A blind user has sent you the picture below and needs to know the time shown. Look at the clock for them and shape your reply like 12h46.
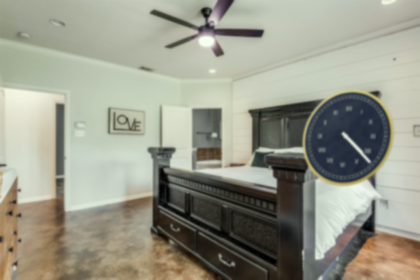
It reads 4h22
